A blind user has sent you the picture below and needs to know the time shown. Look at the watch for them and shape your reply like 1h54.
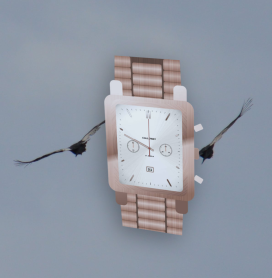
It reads 9h49
